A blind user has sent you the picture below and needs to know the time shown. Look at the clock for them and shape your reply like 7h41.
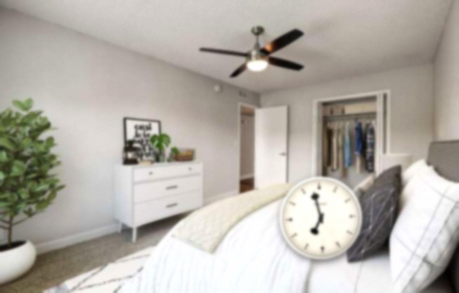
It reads 6h58
